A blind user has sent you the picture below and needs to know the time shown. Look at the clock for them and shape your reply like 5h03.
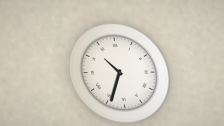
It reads 10h34
